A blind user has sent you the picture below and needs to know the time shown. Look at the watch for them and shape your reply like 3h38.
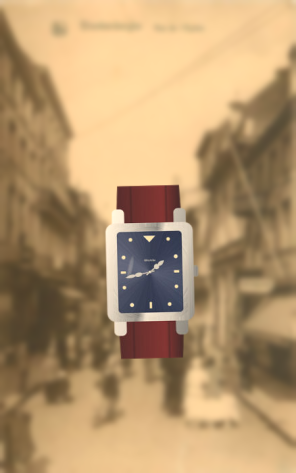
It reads 1h43
